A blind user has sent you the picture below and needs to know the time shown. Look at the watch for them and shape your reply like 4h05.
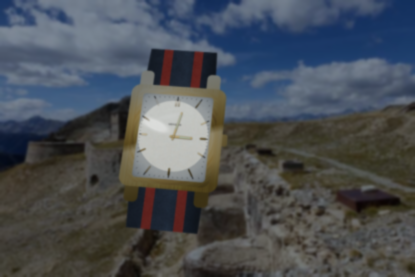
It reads 3h02
